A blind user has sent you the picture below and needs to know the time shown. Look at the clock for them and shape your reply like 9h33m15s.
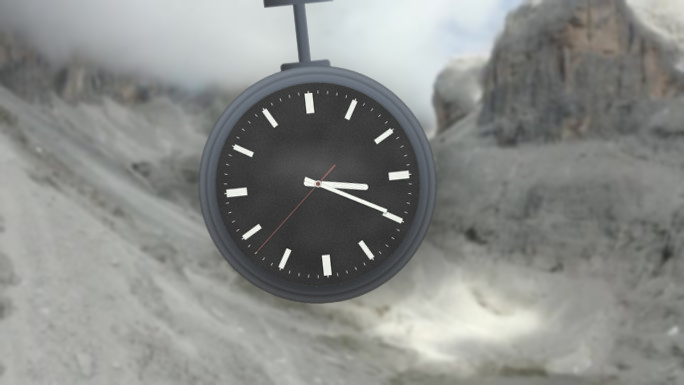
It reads 3h19m38s
